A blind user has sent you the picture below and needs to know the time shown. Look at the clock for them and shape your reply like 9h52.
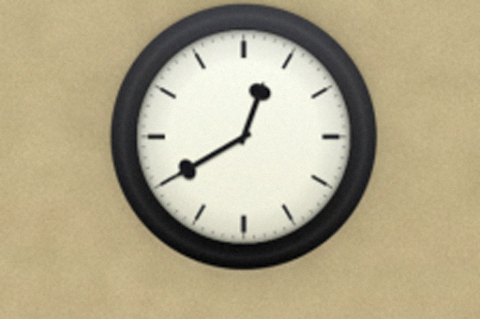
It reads 12h40
